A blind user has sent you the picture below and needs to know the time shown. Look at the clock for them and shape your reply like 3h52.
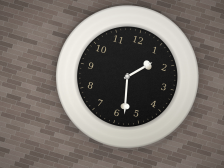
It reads 1h28
